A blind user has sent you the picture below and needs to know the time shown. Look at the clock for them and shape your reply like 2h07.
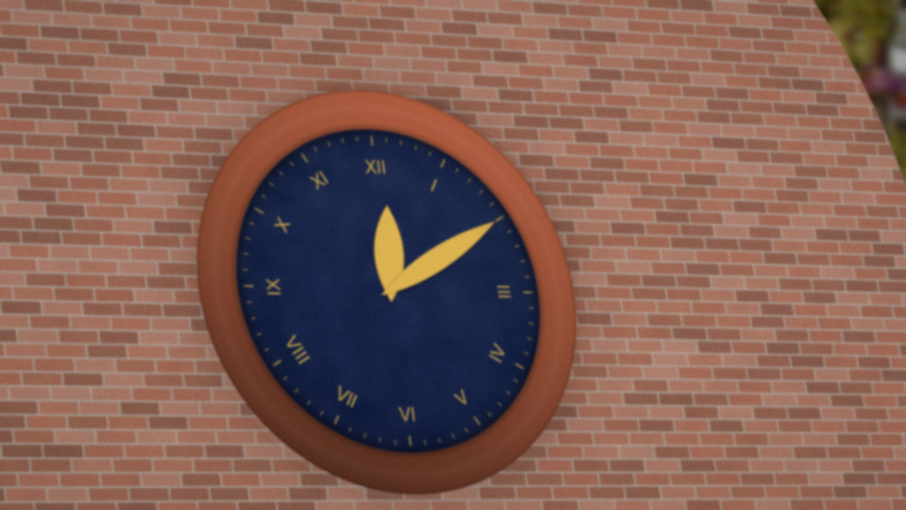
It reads 12h10
